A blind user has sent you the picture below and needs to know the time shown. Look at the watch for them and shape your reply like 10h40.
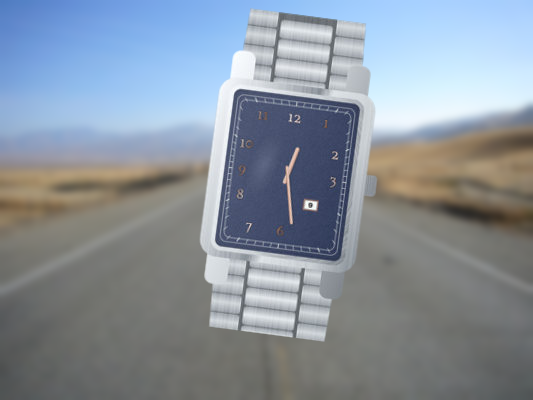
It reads 12h28
